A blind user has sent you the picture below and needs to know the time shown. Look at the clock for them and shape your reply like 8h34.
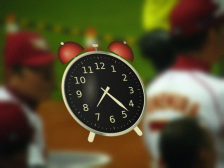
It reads 7h23
